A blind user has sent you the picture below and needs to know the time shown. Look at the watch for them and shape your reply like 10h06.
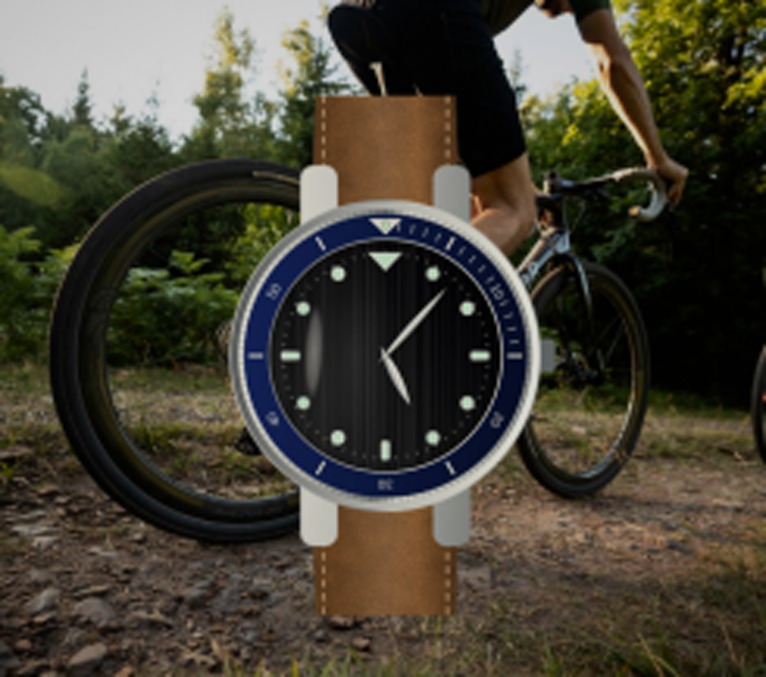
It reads 5h07
